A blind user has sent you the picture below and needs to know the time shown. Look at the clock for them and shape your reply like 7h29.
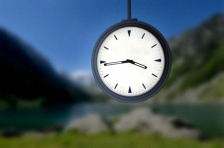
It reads 3h44
